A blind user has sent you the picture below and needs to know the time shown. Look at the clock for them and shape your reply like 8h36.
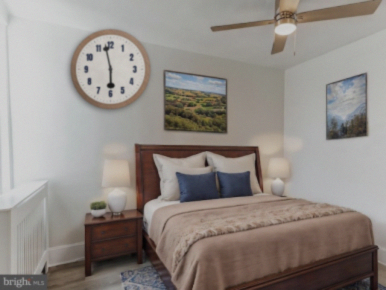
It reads 5h58
